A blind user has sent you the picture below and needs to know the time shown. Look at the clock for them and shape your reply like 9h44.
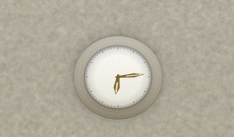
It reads 6h14
